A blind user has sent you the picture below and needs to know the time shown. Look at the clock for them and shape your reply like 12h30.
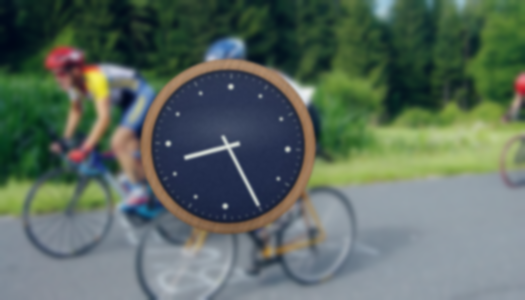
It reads 8h25
